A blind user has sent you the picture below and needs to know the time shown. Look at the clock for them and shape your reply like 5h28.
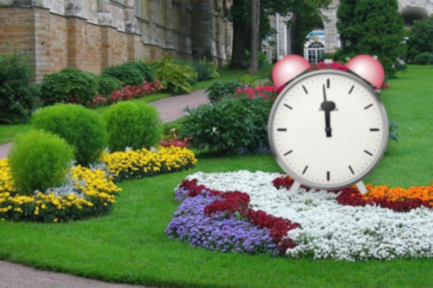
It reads 11h59
